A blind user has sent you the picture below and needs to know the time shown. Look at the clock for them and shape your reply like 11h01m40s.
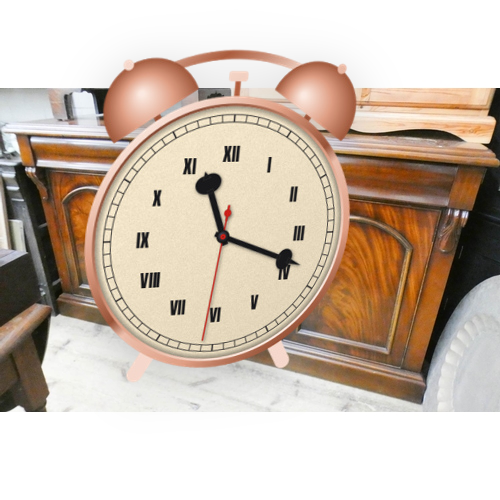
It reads 11h18m31s
